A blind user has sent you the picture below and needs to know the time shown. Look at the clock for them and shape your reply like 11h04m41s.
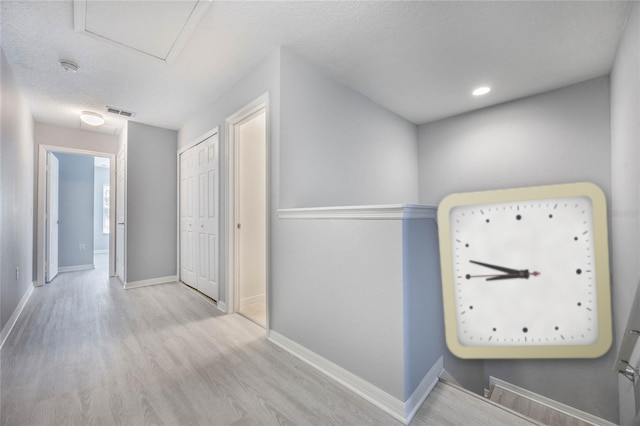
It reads 8h47m45s
